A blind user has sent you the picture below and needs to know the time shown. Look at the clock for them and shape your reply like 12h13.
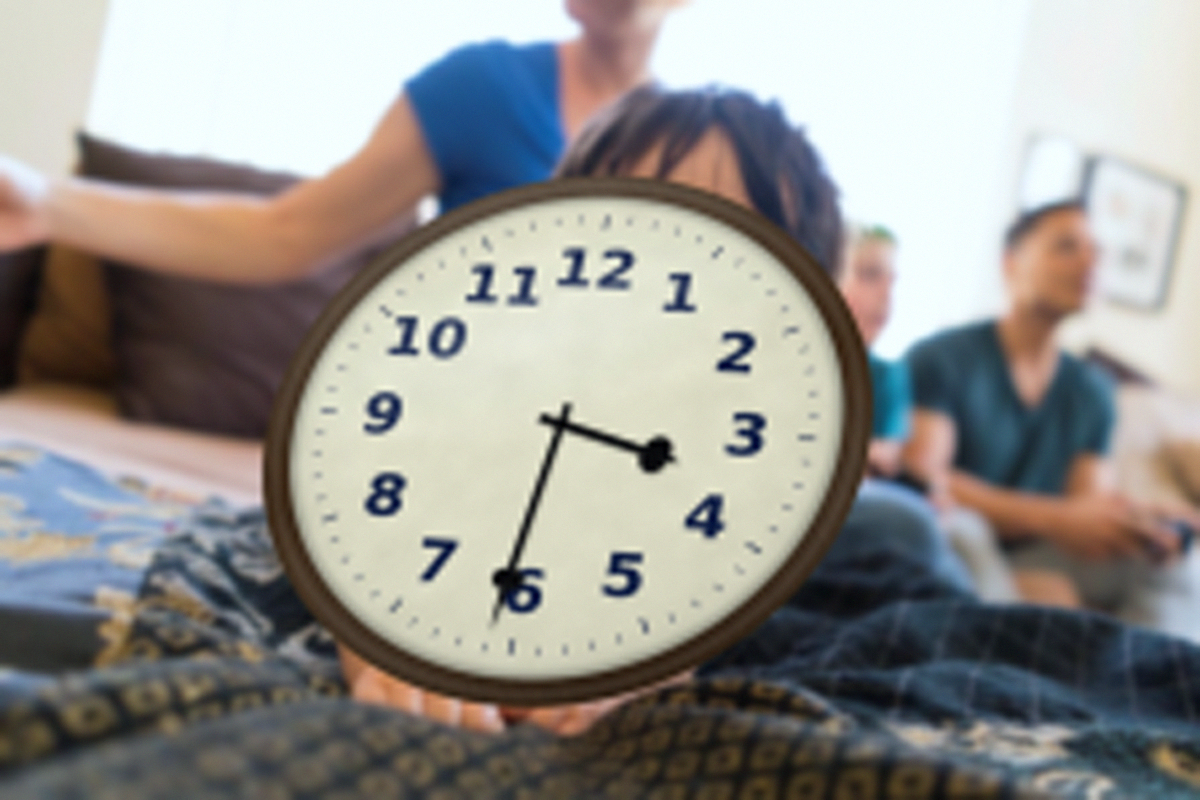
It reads 3h31
